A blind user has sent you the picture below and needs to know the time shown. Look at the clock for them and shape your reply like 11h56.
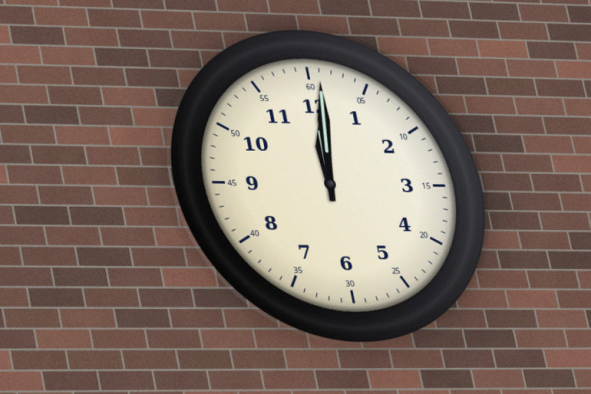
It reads 12h01
